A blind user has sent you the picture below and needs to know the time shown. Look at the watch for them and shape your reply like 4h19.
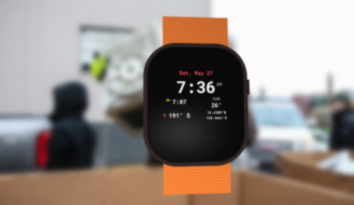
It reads 7h36
